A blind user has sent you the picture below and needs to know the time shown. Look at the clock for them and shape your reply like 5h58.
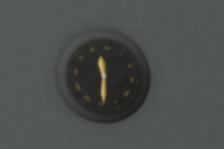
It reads 11h29
